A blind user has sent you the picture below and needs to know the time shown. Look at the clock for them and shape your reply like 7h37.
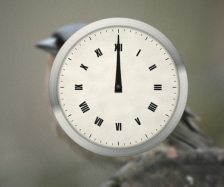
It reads 12h00
